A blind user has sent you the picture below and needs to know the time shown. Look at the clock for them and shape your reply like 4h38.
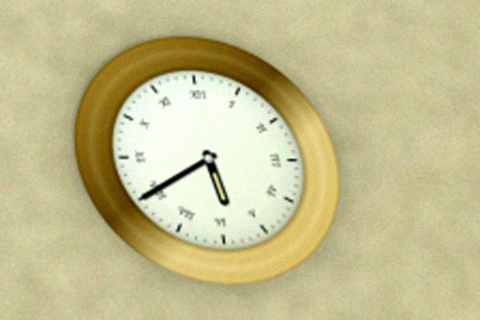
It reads 5h40
